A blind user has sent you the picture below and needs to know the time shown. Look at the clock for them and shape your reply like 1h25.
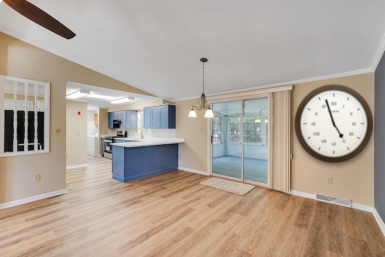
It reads 4h57
